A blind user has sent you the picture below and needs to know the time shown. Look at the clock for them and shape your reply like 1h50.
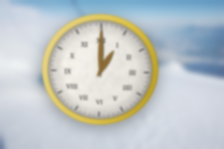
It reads 1h00
